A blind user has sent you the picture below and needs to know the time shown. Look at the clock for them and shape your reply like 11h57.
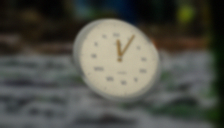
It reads 12h06
